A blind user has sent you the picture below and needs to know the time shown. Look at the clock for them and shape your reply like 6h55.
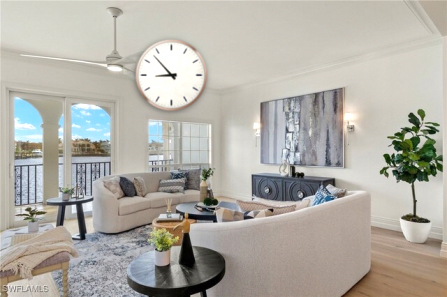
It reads 8h53
